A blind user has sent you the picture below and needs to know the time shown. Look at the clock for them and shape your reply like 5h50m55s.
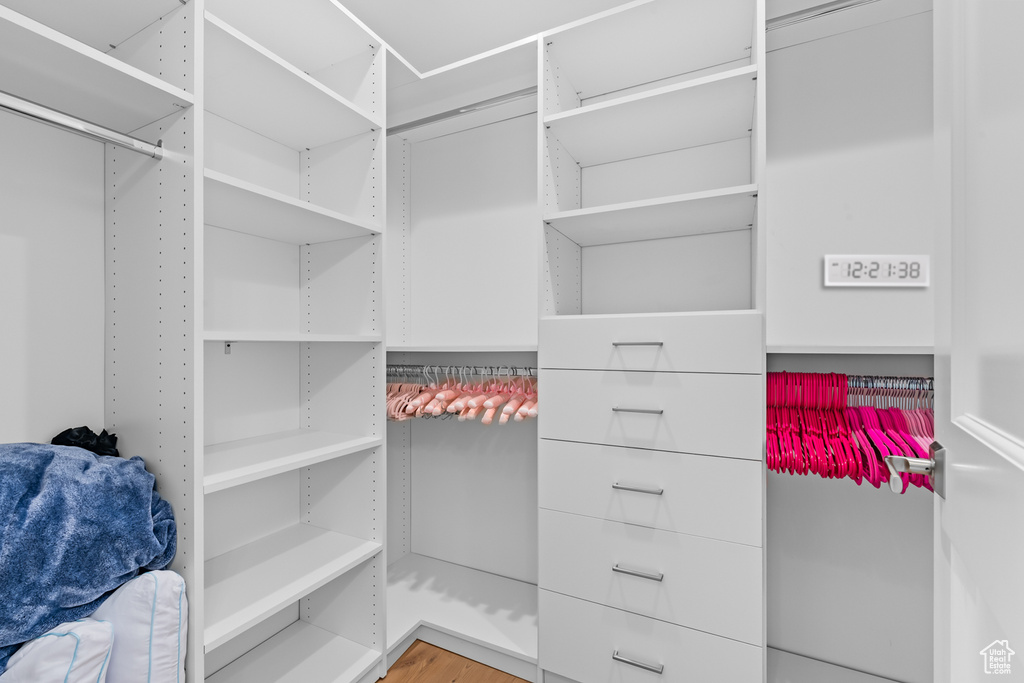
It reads 12h21m38s
